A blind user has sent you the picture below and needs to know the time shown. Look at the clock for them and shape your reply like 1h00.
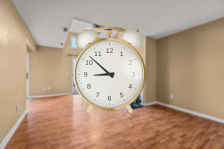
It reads 8h52
